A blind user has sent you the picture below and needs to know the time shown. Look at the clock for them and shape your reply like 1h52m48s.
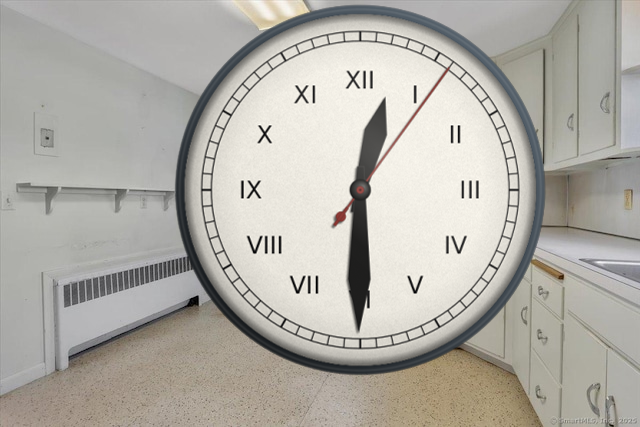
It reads 12h30m06s
